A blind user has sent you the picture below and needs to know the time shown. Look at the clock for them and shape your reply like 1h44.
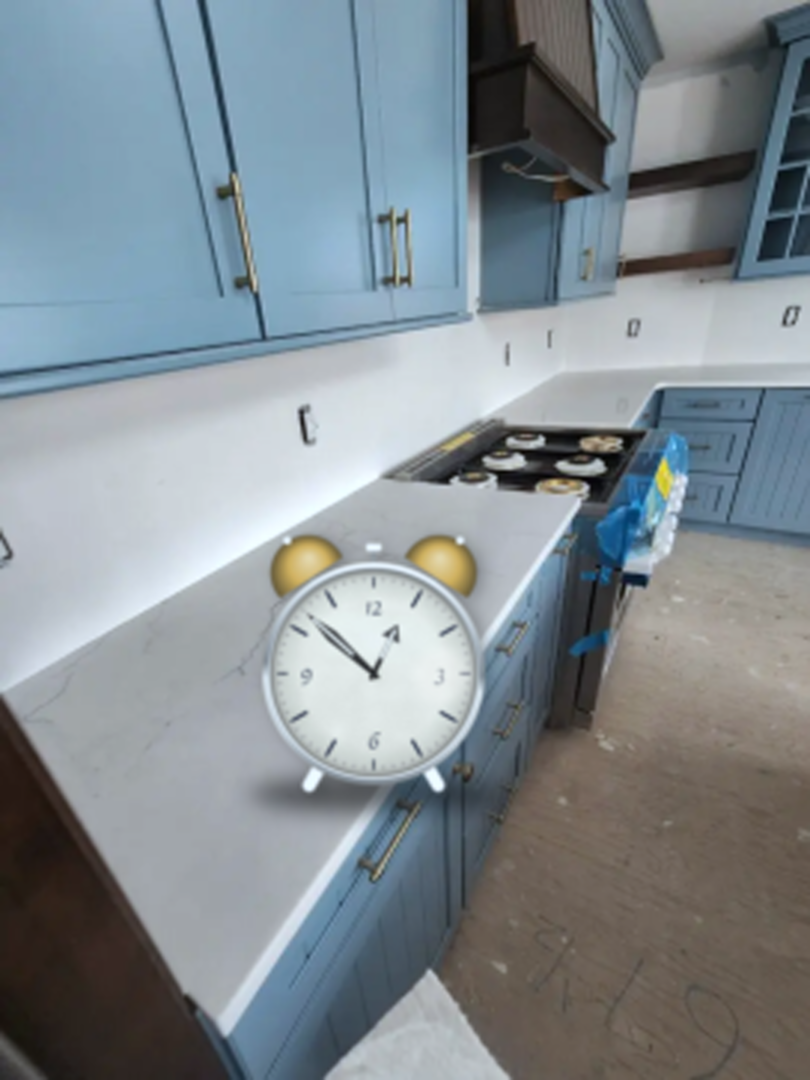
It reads 12h52
